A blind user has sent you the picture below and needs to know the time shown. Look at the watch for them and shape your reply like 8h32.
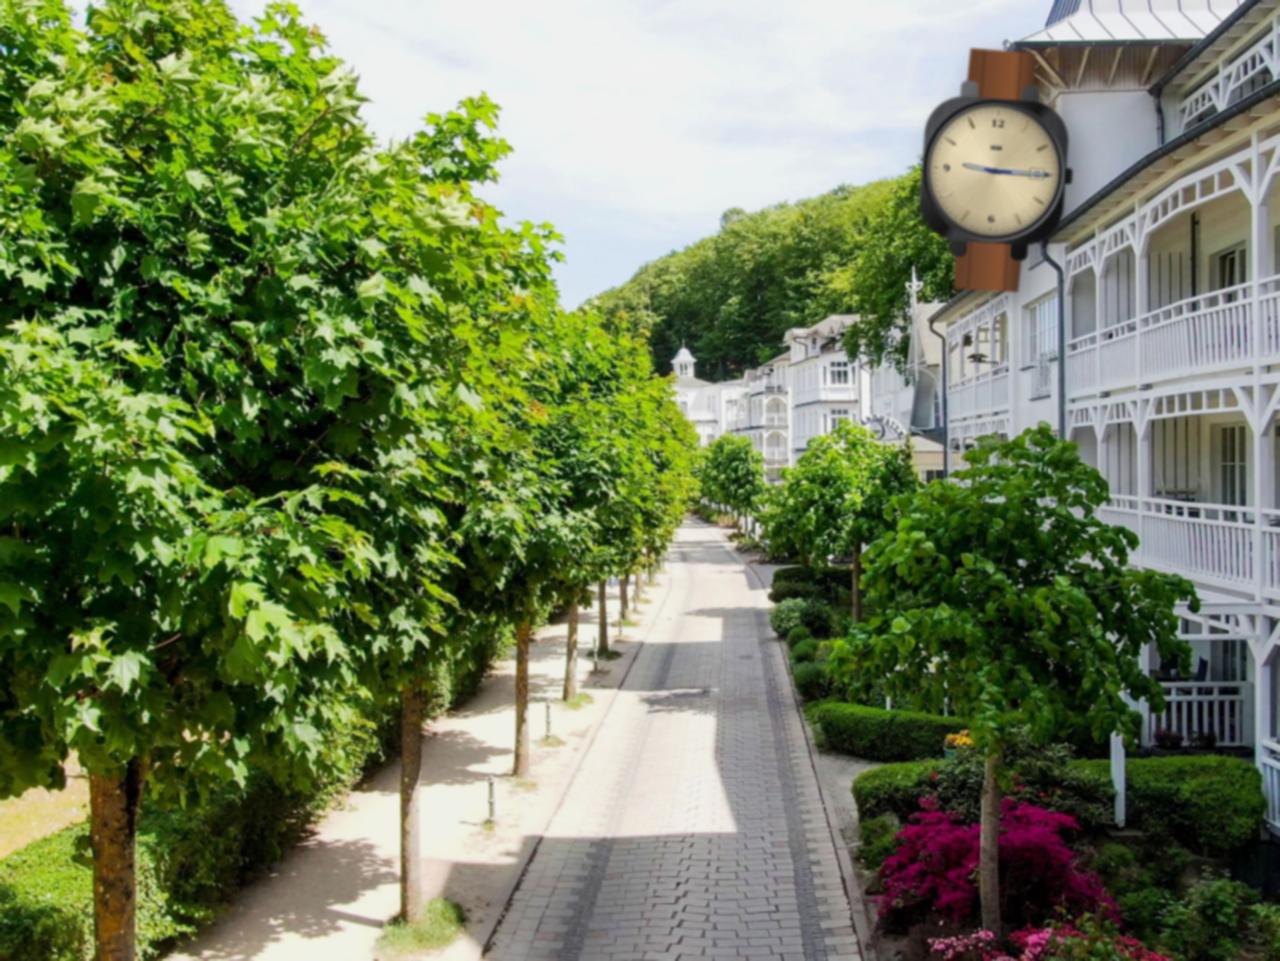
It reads 9h15
